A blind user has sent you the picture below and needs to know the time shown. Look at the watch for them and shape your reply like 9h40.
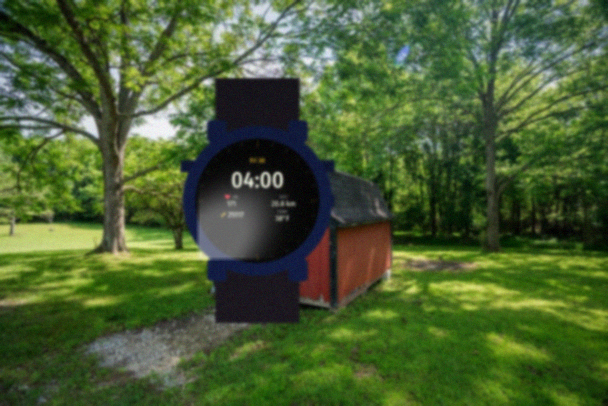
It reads 4h00
